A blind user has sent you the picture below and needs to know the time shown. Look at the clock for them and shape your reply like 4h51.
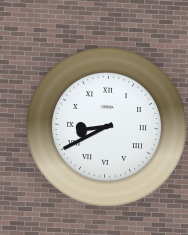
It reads 8h40
